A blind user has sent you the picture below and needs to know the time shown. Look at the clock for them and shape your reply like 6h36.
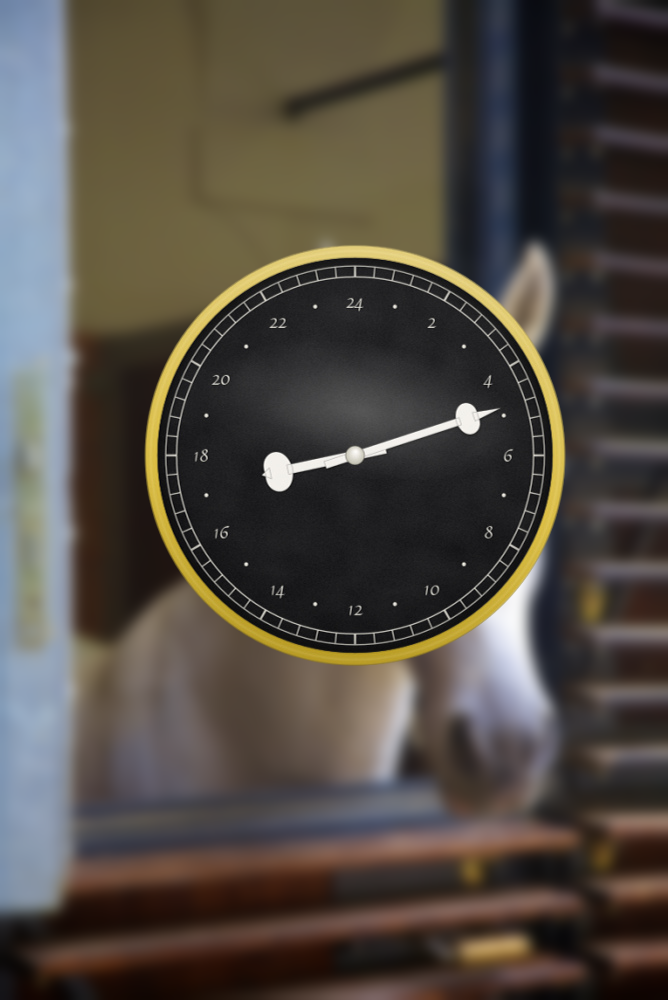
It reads 17h12
